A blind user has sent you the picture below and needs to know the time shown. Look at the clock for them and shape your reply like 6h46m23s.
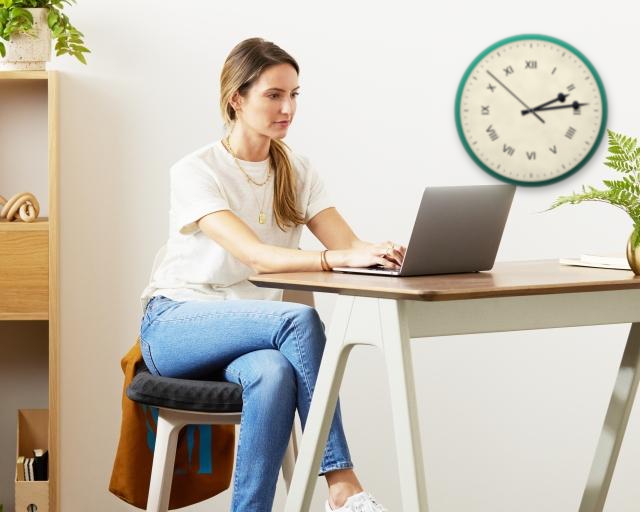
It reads 2h13m52s
